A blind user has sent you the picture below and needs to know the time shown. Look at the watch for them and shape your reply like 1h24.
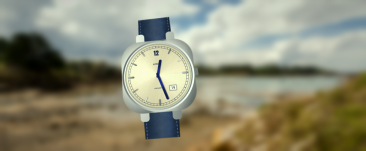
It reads 12h27
